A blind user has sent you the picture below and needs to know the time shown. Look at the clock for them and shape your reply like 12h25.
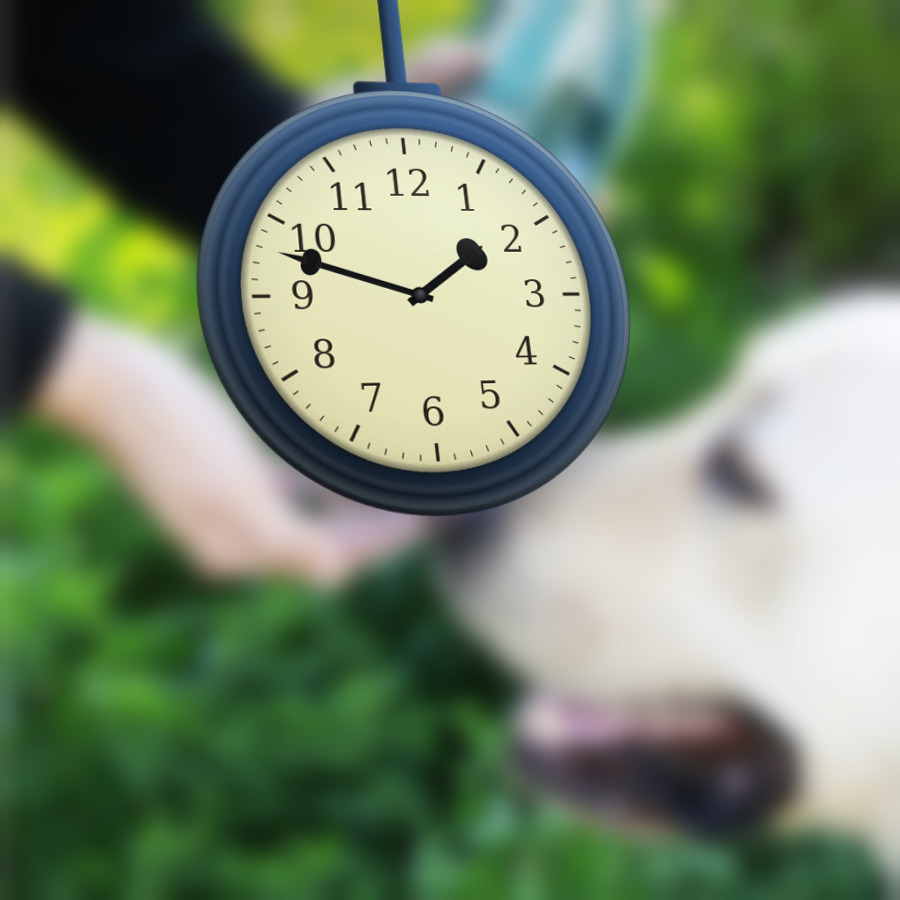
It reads 1h48
